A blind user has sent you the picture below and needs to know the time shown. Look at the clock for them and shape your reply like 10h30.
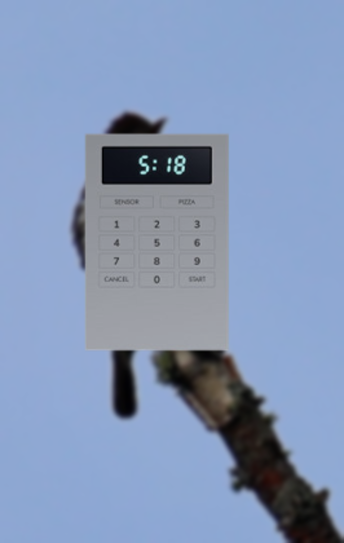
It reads 5h18
